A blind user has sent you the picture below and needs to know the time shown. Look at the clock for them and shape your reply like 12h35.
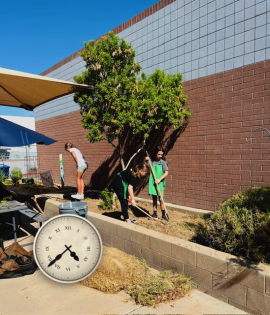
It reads 4h38
